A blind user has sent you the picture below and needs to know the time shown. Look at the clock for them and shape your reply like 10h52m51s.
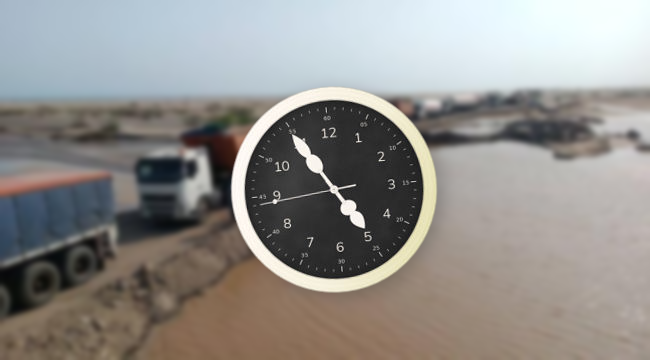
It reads 4h54m44s
